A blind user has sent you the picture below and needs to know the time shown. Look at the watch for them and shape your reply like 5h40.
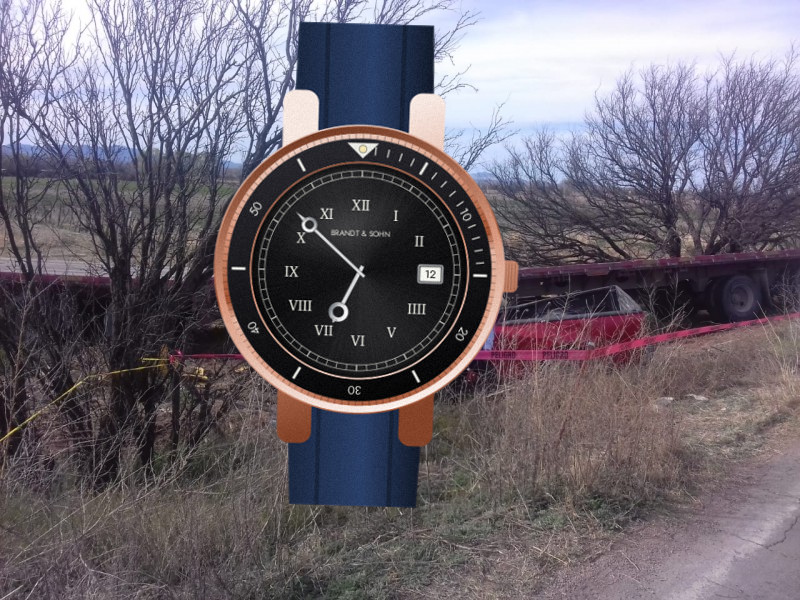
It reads 6h52
